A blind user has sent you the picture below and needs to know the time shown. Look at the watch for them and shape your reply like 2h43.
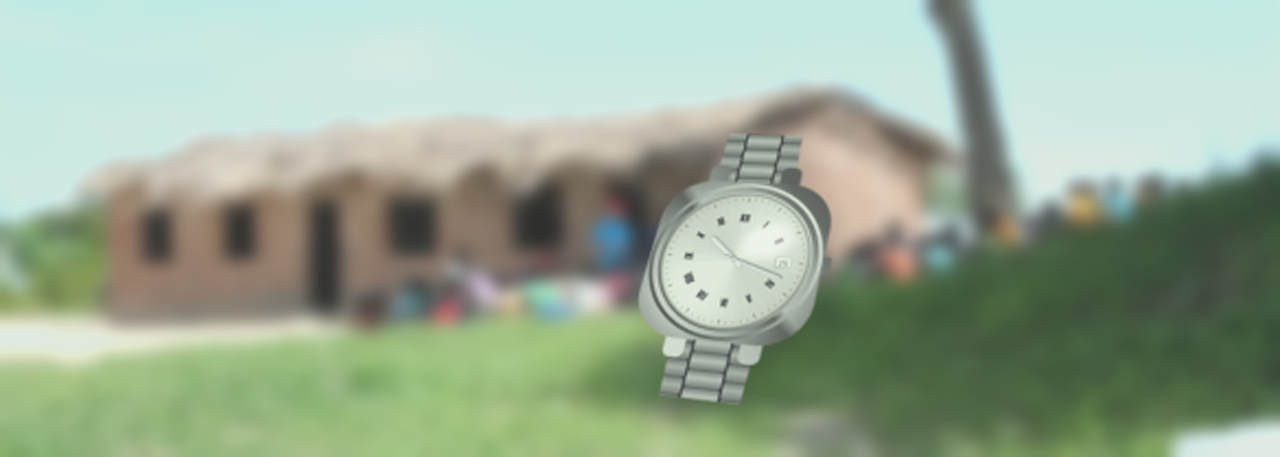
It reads 10h18
